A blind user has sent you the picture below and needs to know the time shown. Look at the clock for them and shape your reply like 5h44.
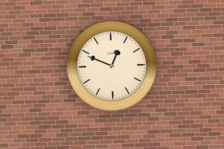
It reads 12h49
